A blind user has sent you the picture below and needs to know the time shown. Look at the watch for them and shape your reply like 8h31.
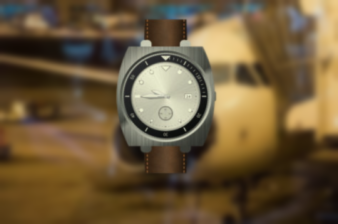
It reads 9h45
